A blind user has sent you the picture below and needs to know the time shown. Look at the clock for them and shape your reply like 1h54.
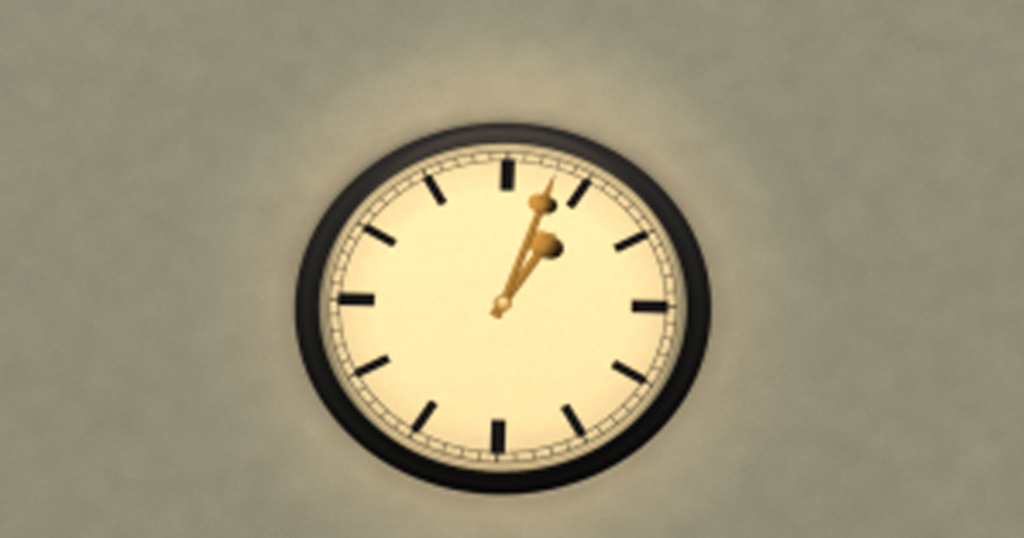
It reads 1h03
